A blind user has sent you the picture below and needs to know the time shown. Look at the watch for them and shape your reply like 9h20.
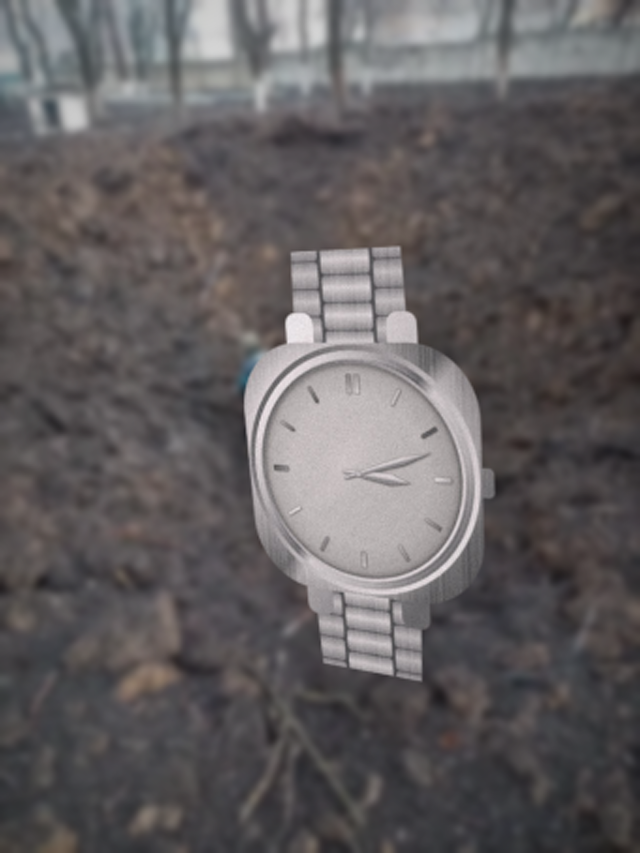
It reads 3h12
